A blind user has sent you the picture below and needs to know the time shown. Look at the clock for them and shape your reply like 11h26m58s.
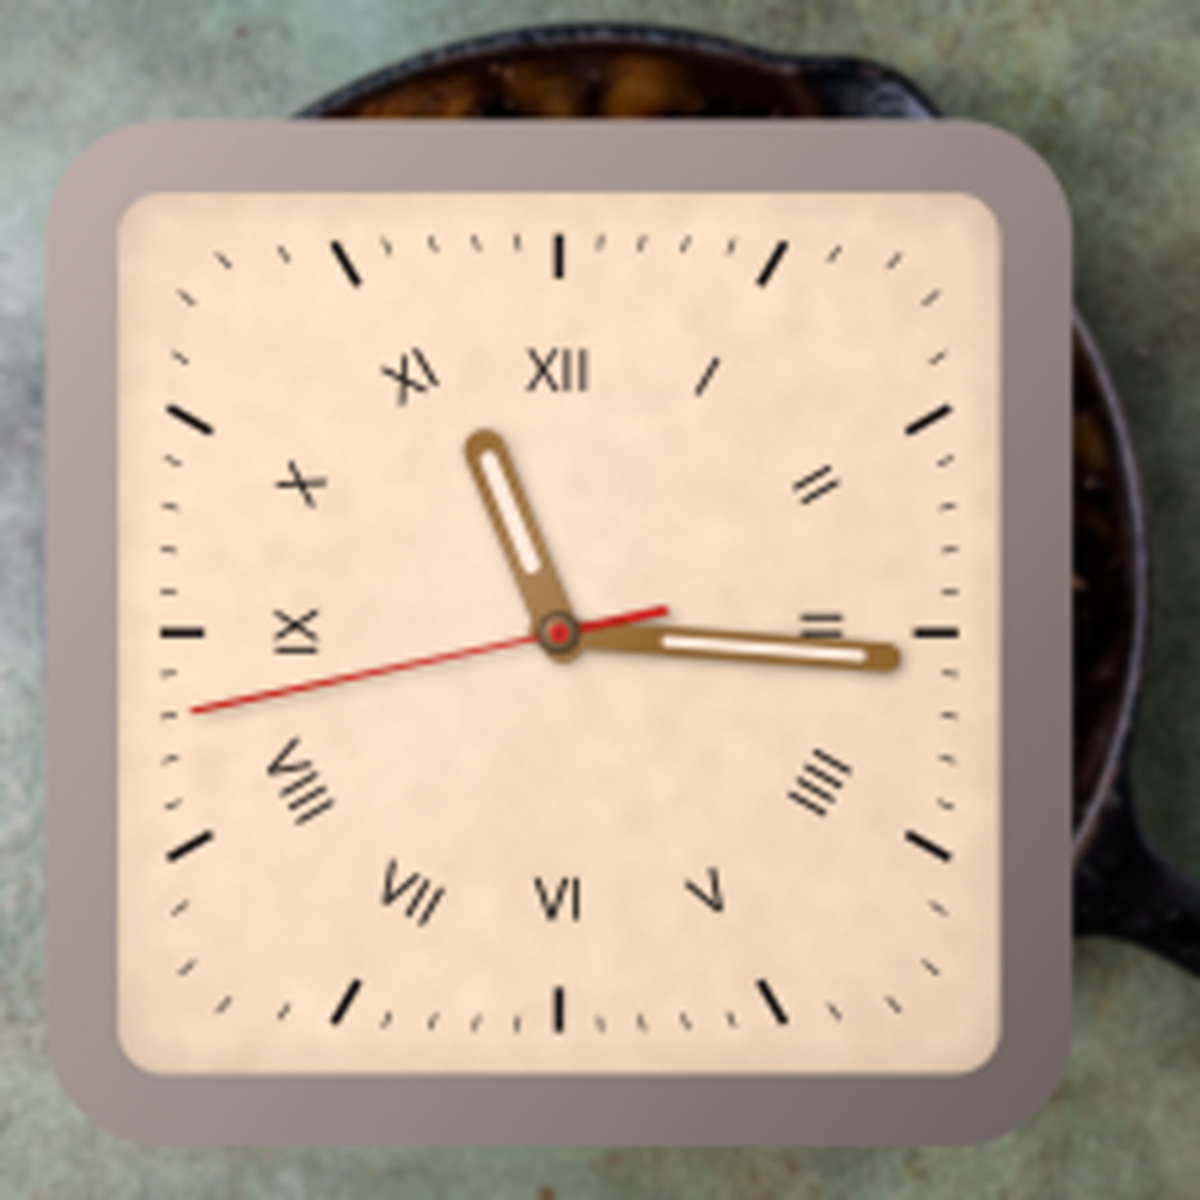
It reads 11h15m43s
